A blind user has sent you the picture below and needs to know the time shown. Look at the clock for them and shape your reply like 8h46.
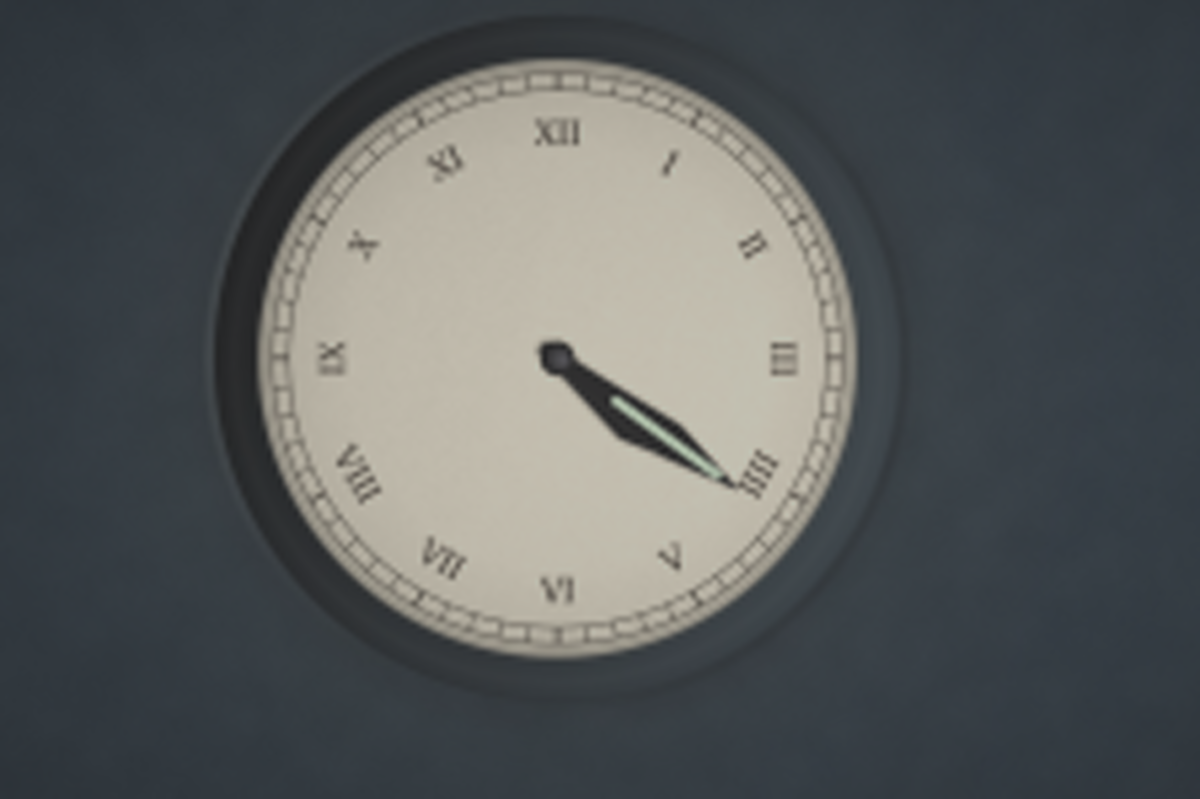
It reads 4h21
